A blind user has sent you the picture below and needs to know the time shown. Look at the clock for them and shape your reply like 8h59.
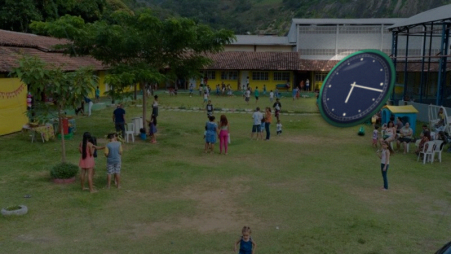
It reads 6h17
